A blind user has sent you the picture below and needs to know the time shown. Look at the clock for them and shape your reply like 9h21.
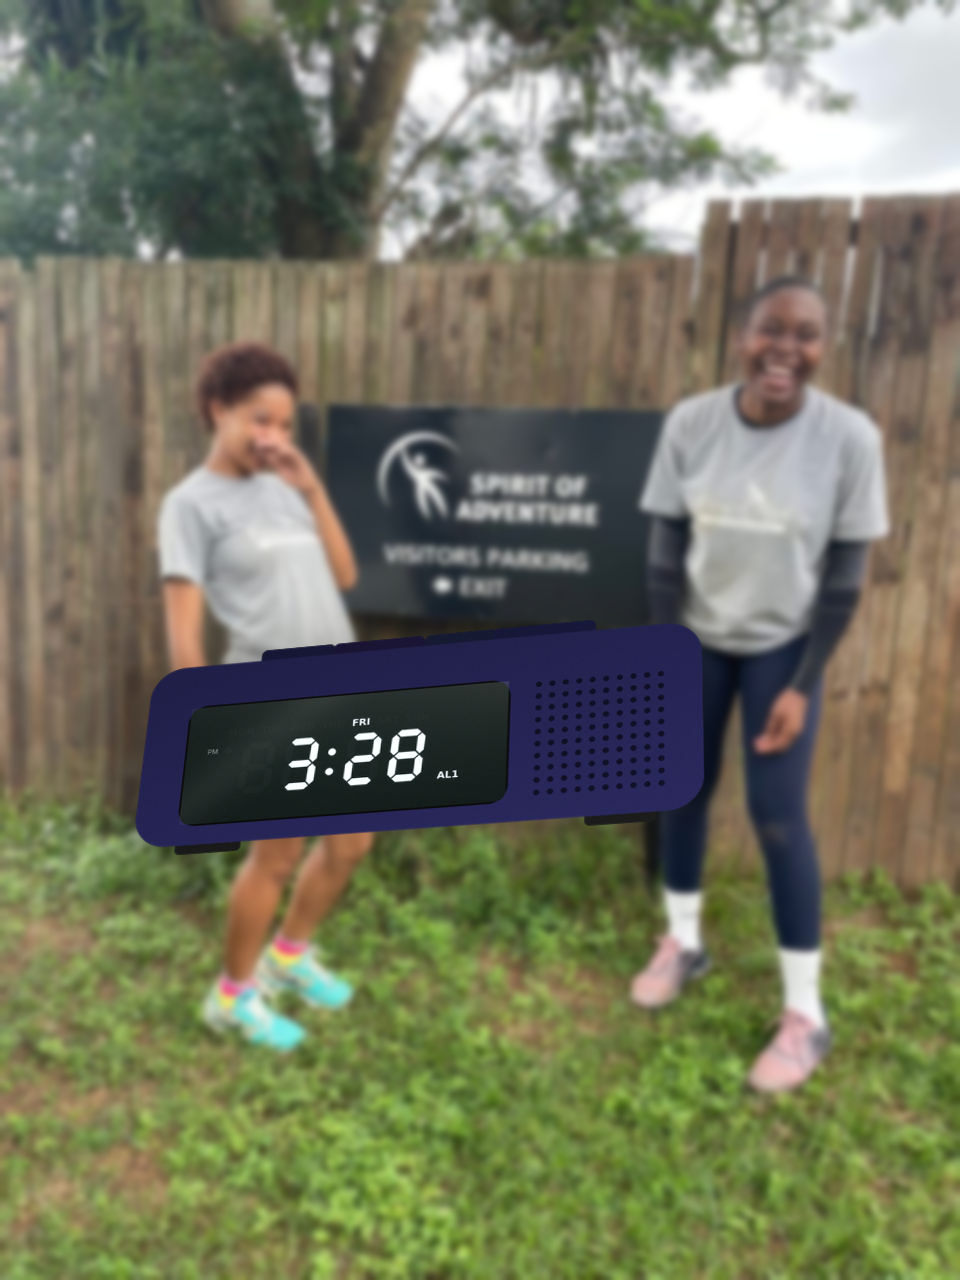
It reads 3h28
